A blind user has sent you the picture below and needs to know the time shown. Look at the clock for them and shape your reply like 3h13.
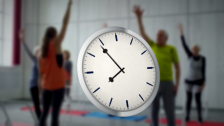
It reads 7h54
